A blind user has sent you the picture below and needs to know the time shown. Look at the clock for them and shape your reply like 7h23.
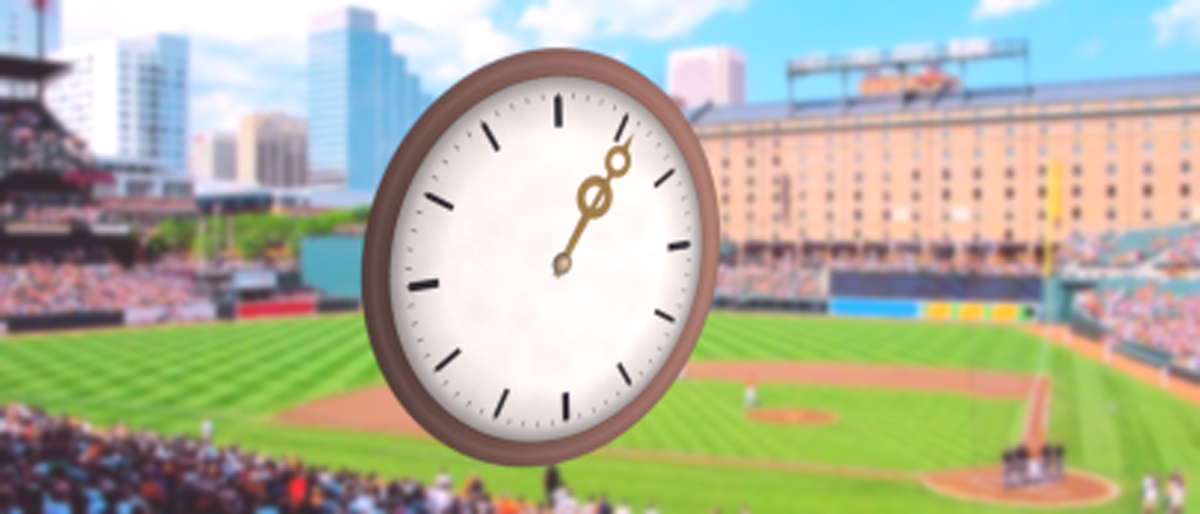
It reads 1h06
